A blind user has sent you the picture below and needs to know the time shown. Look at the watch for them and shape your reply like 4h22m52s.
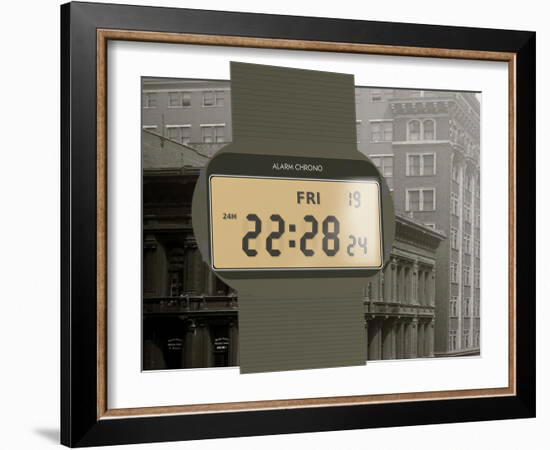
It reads 22h28m24s
